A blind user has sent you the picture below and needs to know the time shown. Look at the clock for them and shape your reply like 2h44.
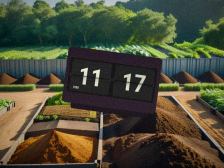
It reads 11h17
